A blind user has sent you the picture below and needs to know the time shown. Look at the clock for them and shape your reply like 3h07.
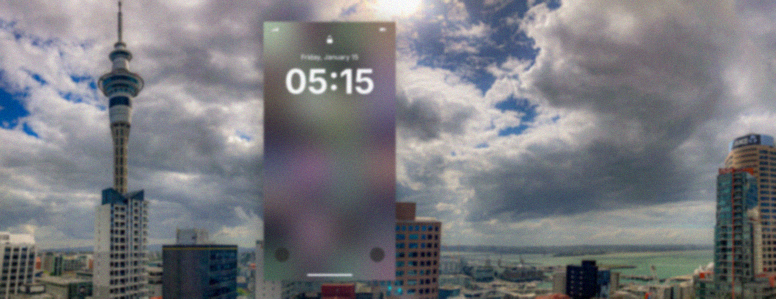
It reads 5h15
